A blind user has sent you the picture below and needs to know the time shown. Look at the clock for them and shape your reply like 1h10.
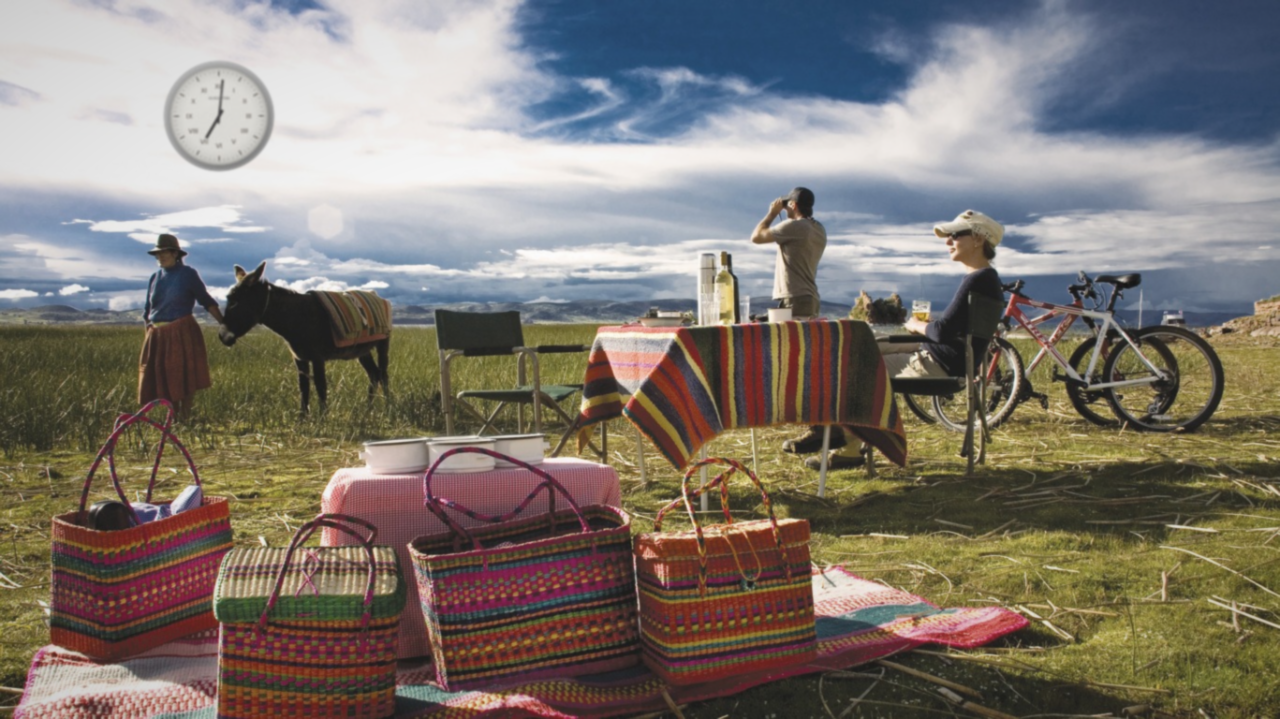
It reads 7h01
